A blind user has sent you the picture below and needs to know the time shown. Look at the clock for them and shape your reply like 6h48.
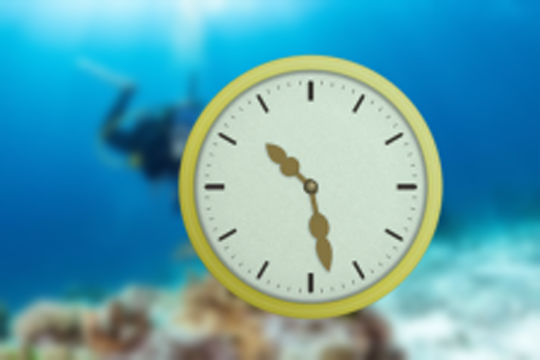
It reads 10h28
